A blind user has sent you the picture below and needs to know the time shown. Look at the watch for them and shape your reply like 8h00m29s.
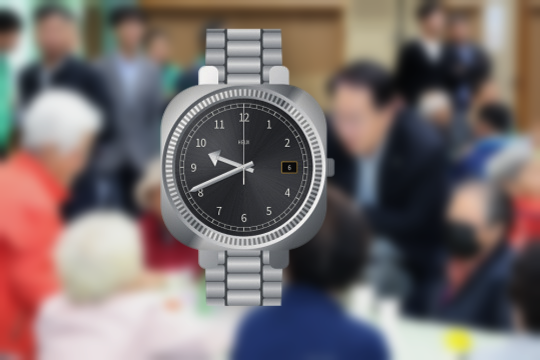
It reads 9h41m00s
